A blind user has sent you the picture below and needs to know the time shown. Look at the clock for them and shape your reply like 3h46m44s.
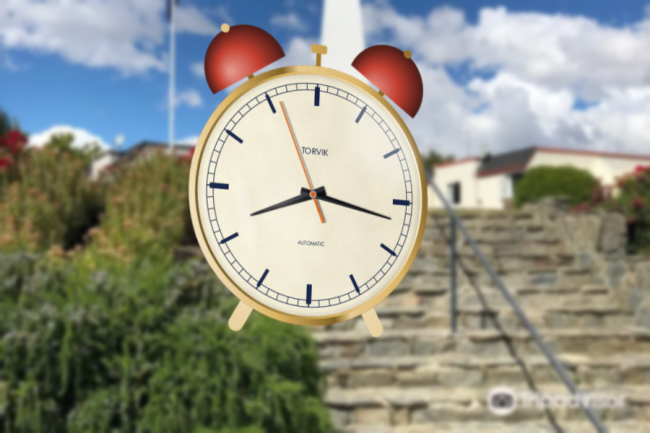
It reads 8h16m56s
